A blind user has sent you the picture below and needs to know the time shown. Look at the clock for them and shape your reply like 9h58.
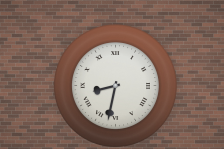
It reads 8h32
